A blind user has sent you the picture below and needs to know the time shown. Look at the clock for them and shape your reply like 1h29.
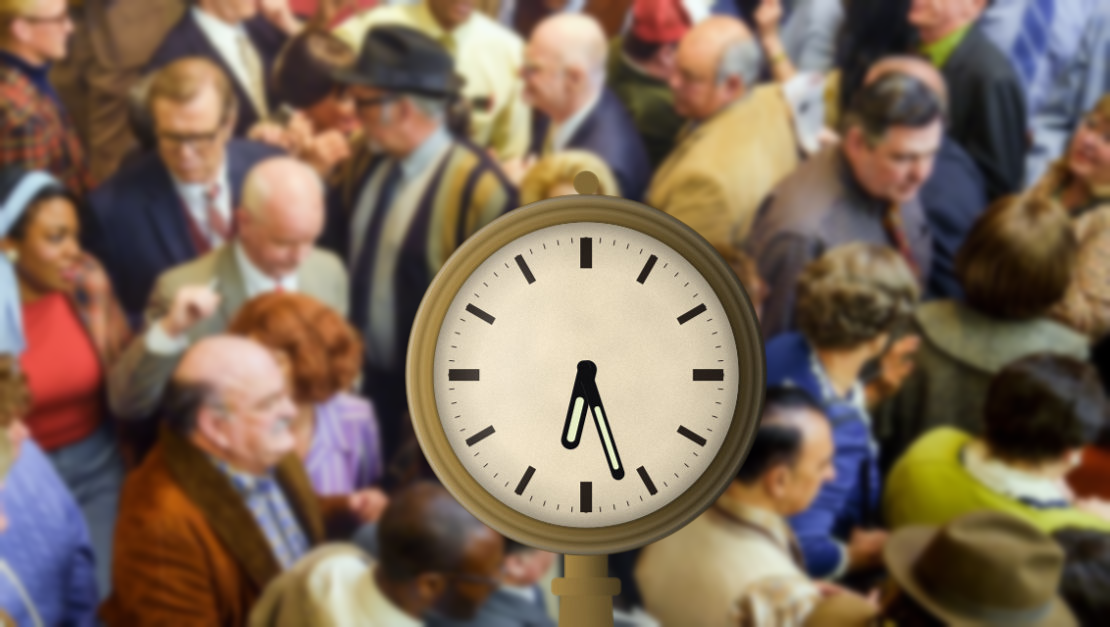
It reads 6h27
